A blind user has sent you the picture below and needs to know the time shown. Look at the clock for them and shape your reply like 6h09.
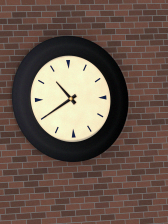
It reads 10h40
